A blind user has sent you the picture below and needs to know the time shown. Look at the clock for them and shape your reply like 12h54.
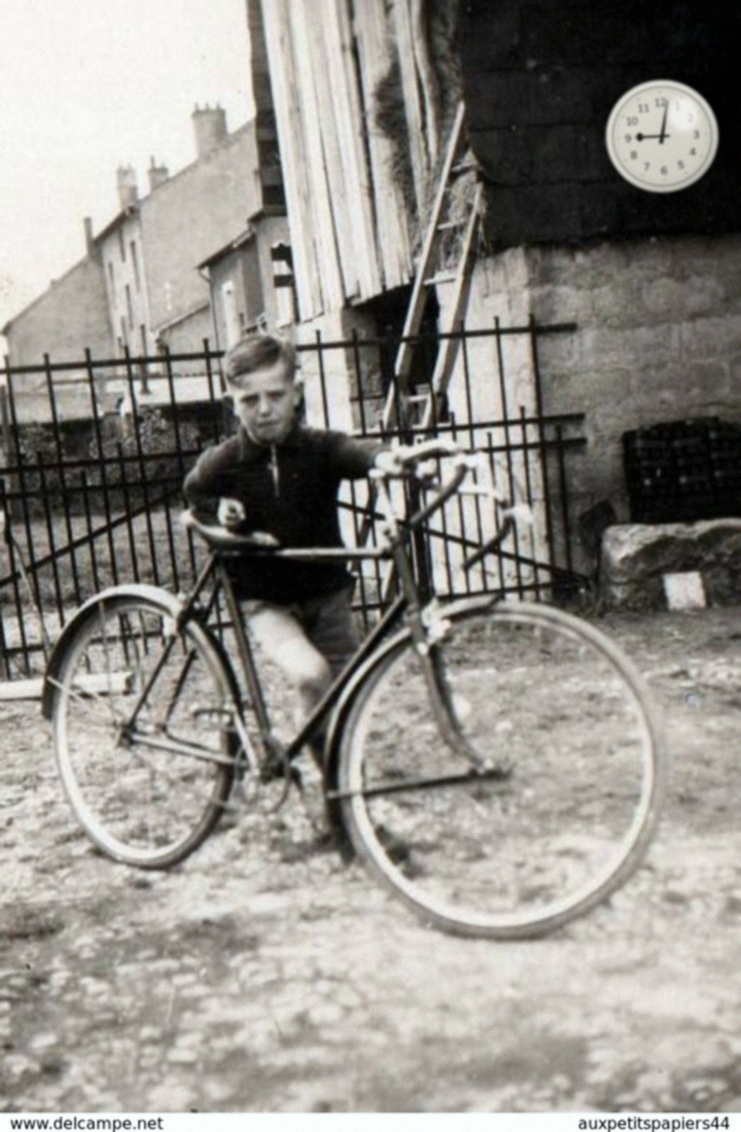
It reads 9h02
